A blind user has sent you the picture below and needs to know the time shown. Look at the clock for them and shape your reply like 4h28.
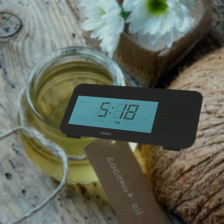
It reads 5h18
